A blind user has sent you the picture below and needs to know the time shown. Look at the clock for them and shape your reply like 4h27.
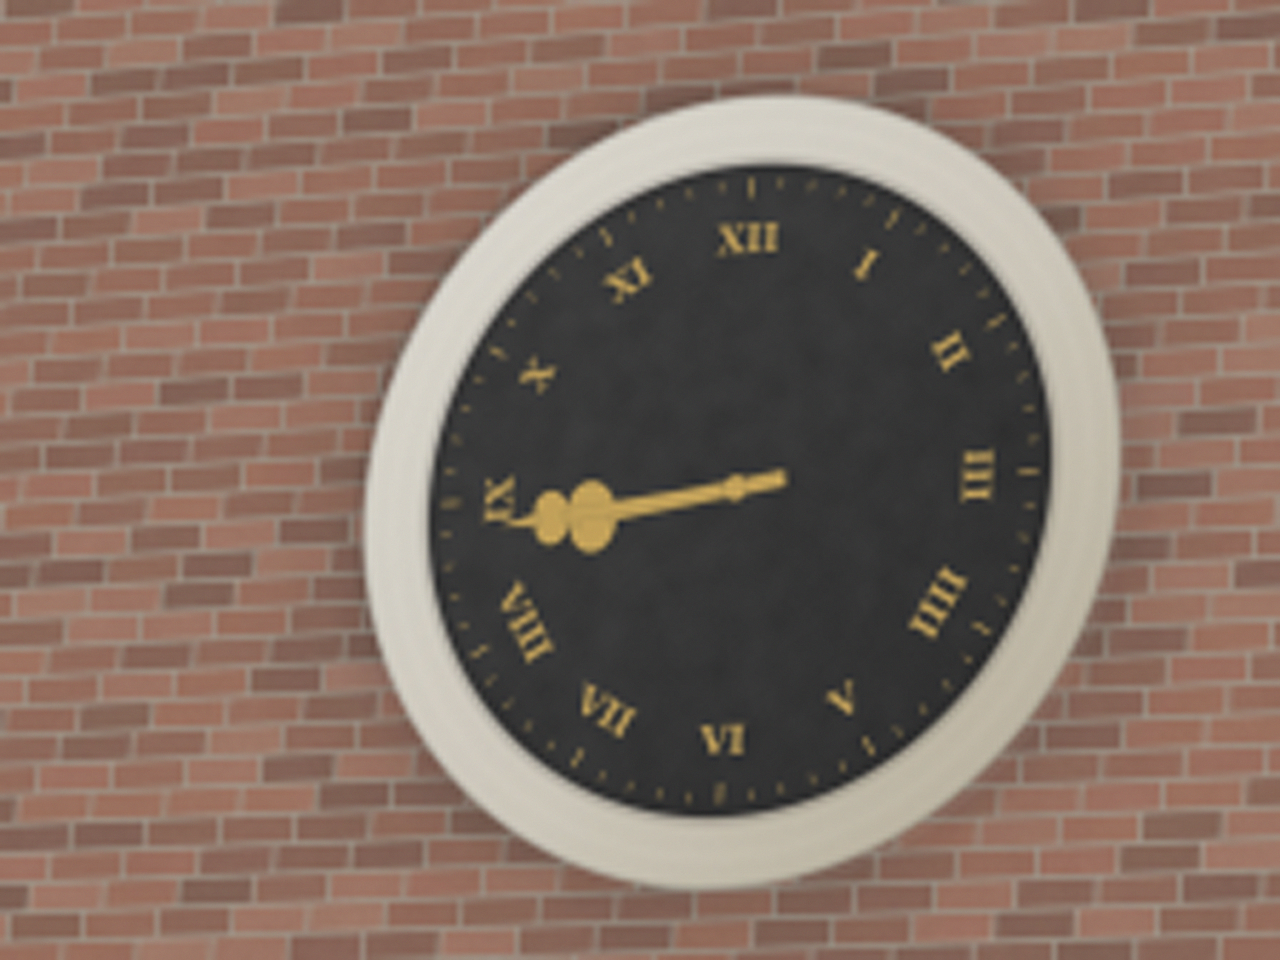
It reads 8h44
